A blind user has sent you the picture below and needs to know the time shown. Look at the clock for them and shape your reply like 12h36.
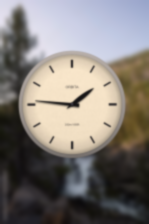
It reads 1h46
